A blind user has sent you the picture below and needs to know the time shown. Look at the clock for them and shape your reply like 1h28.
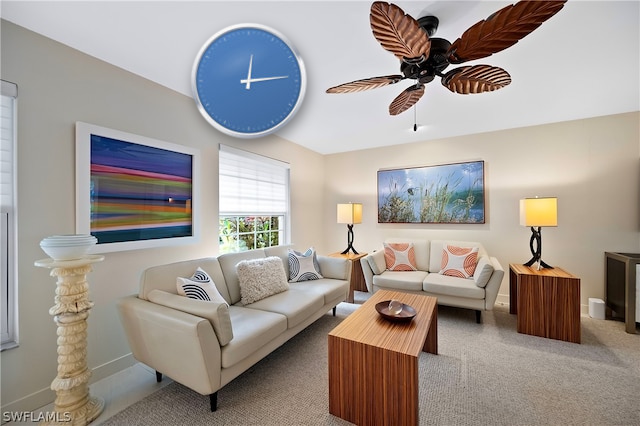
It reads 12h14
